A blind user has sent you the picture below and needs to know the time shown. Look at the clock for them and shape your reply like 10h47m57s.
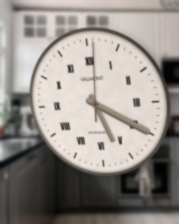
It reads 5h20m01s
